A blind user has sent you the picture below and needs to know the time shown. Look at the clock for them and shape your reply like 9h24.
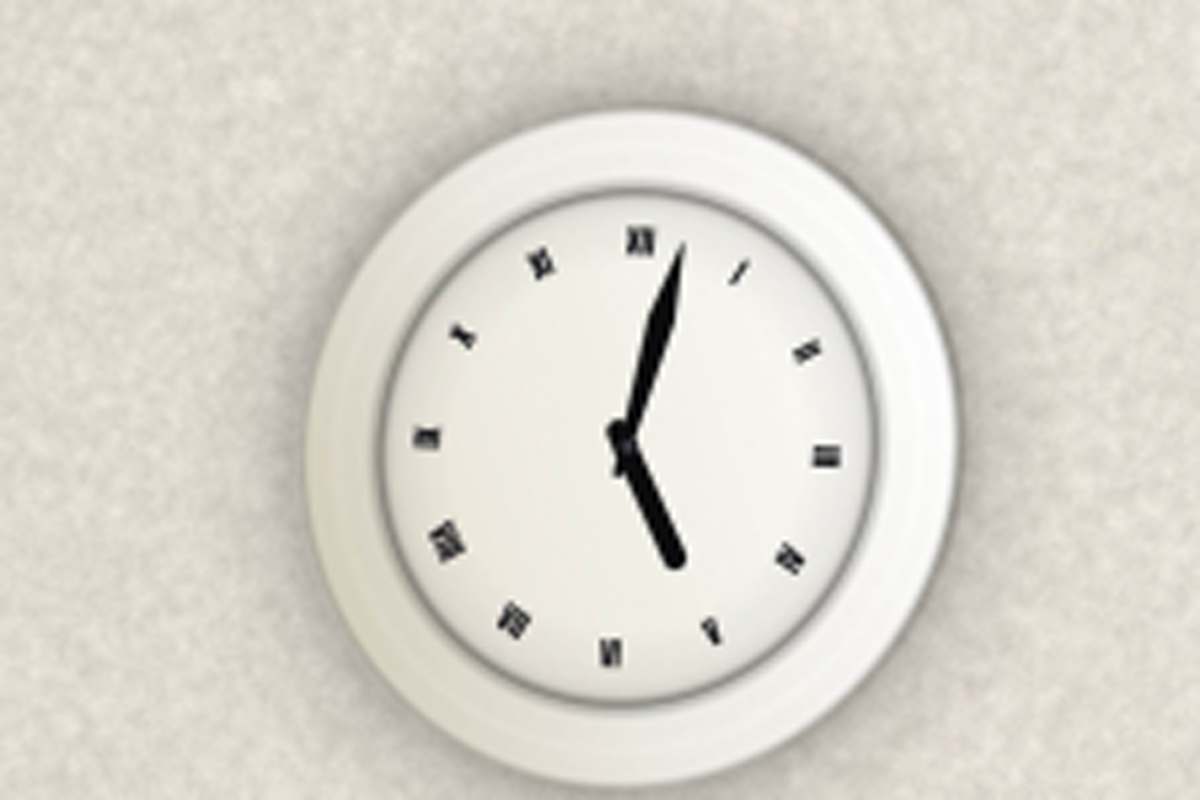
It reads 5h02
